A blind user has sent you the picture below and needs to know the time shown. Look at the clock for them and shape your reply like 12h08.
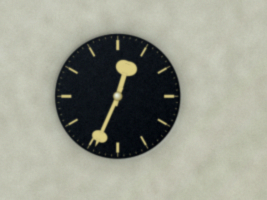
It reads 12h34
